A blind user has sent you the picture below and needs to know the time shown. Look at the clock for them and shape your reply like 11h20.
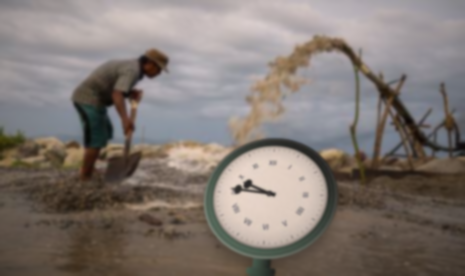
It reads 9h46
